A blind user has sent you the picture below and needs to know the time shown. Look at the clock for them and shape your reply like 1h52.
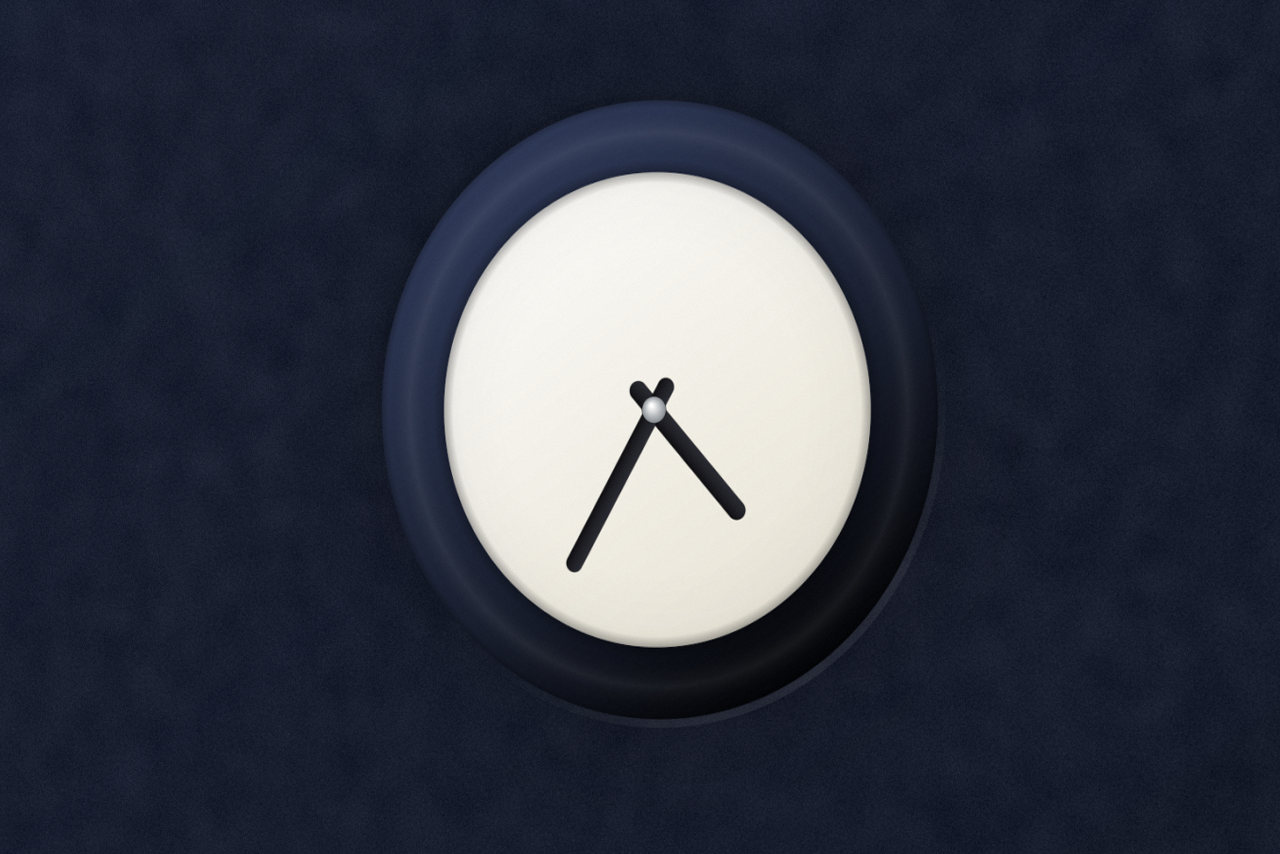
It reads 4h35
